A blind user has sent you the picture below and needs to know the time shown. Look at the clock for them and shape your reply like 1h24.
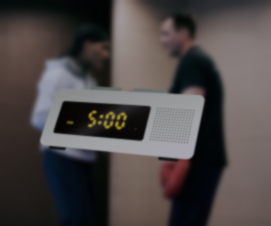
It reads 5h00
